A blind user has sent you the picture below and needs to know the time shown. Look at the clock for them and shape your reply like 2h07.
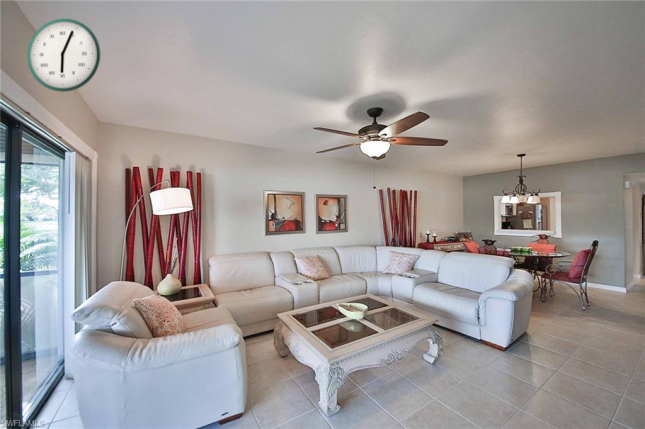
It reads 6h04
